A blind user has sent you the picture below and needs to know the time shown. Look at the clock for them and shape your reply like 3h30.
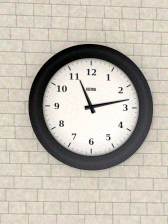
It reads 11h13
